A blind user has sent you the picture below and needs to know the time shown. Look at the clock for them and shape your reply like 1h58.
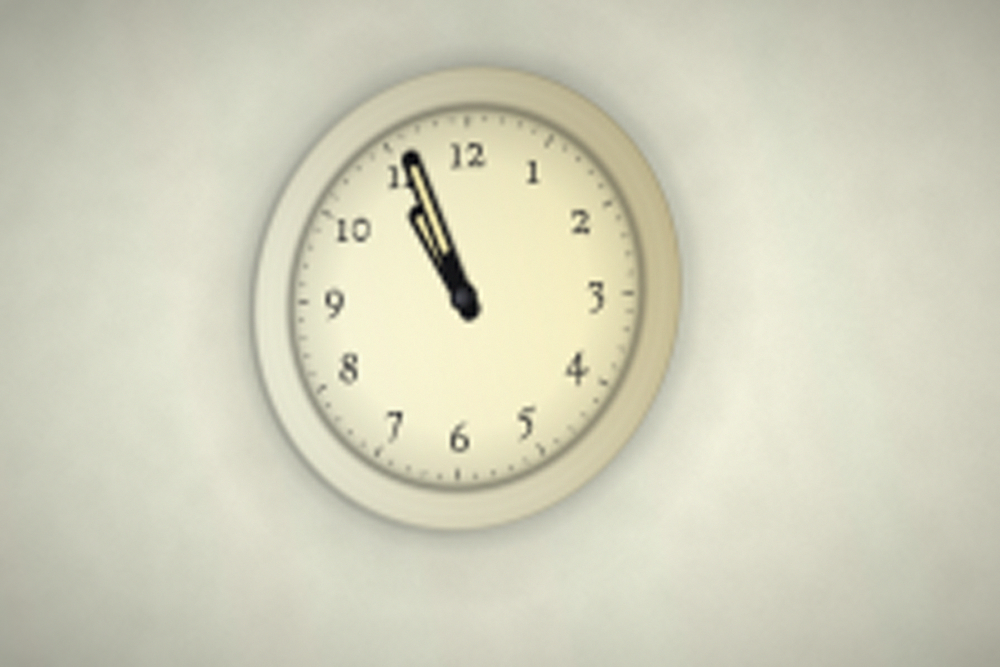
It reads 10h56
